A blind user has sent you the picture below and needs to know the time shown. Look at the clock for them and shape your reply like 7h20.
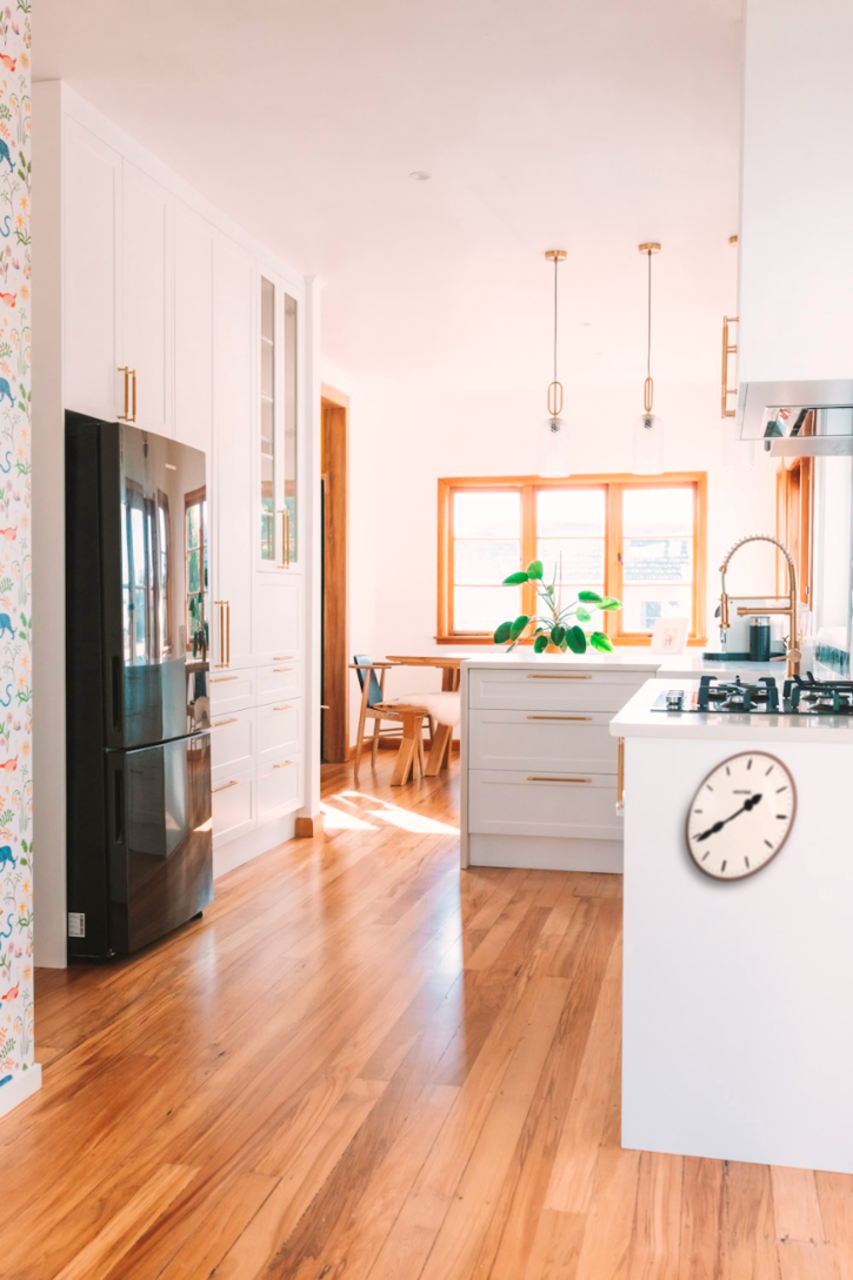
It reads 1h39
